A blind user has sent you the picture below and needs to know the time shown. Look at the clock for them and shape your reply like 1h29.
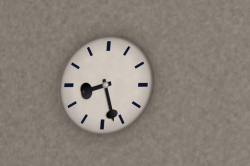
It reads 8h27
